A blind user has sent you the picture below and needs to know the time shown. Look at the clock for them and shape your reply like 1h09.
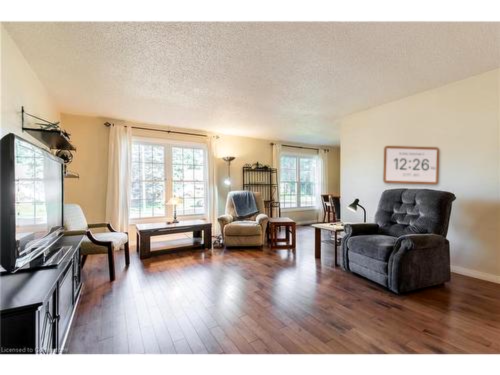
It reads 12h26
